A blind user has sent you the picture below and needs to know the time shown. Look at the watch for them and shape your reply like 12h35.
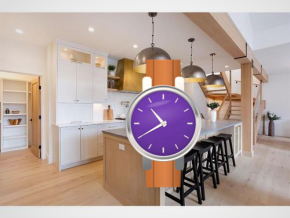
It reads 10h40
